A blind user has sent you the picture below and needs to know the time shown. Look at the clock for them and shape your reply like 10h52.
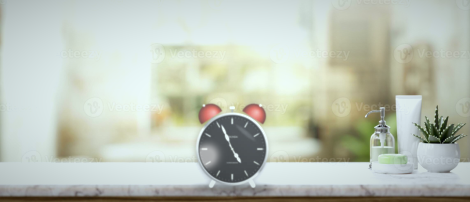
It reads 4h56
